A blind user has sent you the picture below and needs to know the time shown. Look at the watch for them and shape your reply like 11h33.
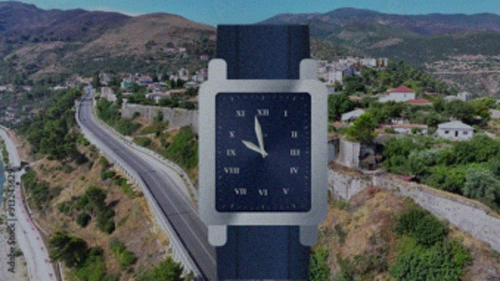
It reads 9h58
